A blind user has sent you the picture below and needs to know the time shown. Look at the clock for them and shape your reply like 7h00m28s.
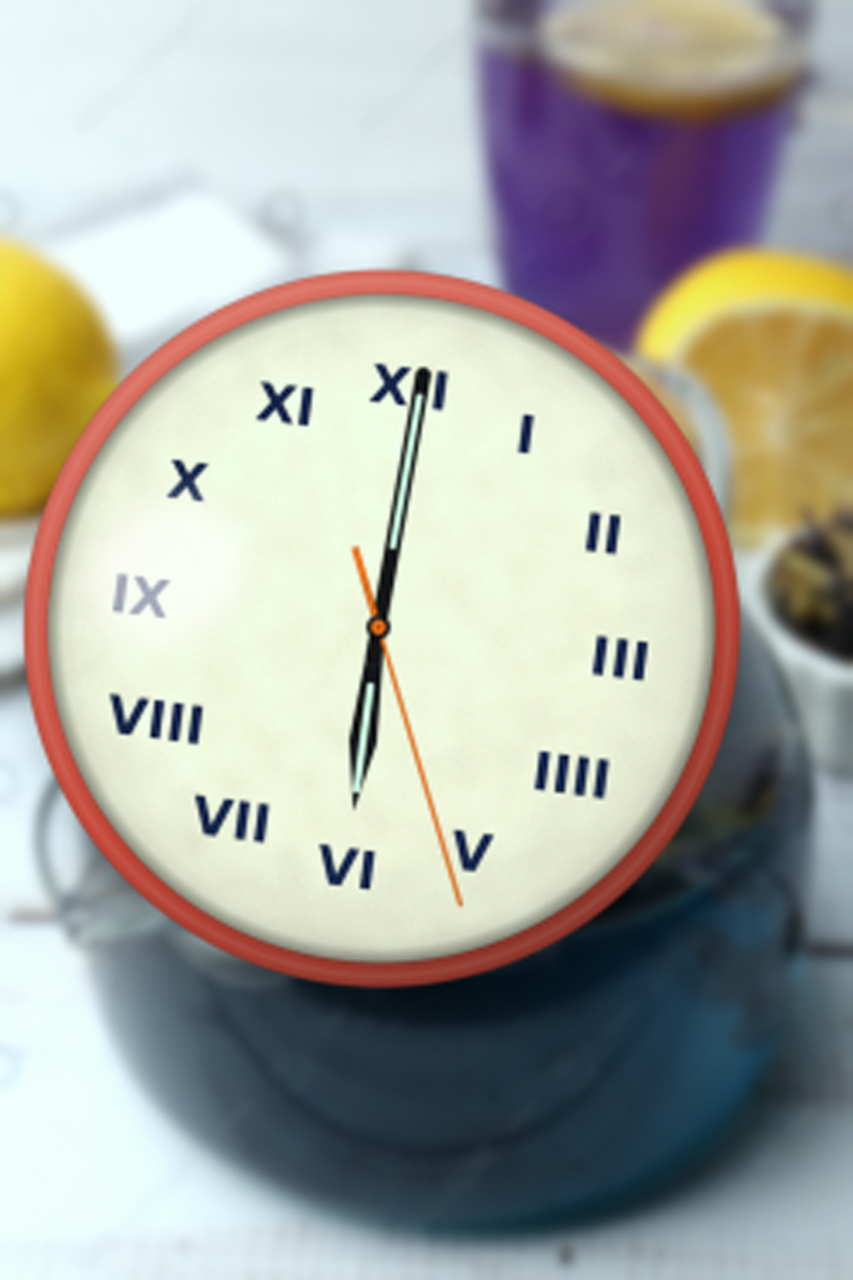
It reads 6h00m26s
